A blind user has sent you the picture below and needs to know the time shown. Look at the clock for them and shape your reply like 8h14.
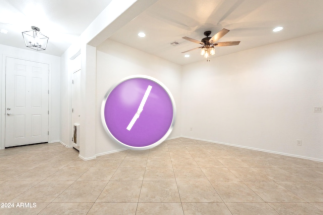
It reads 7h04
